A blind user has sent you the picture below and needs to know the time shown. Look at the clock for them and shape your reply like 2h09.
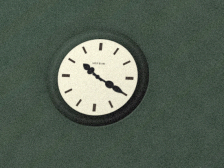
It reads 10h20
